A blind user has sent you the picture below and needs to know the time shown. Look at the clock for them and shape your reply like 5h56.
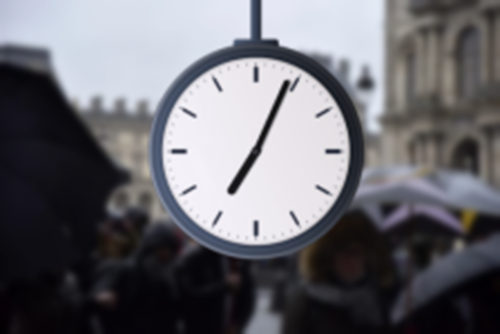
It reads 7h04
